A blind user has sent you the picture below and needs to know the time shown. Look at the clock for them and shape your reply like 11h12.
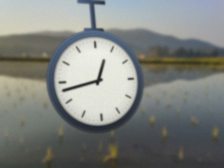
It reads 12h43
